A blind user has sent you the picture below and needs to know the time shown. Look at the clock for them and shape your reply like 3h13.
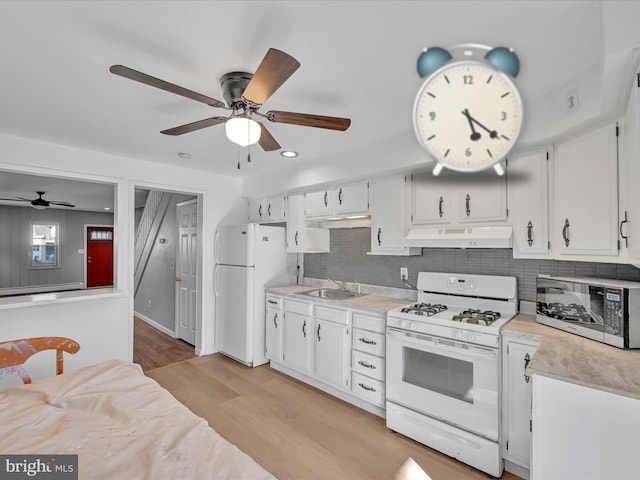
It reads 5h21
